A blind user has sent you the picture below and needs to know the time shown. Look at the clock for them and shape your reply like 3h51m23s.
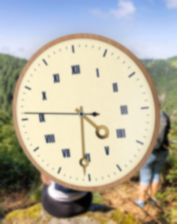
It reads 4h30m46s
